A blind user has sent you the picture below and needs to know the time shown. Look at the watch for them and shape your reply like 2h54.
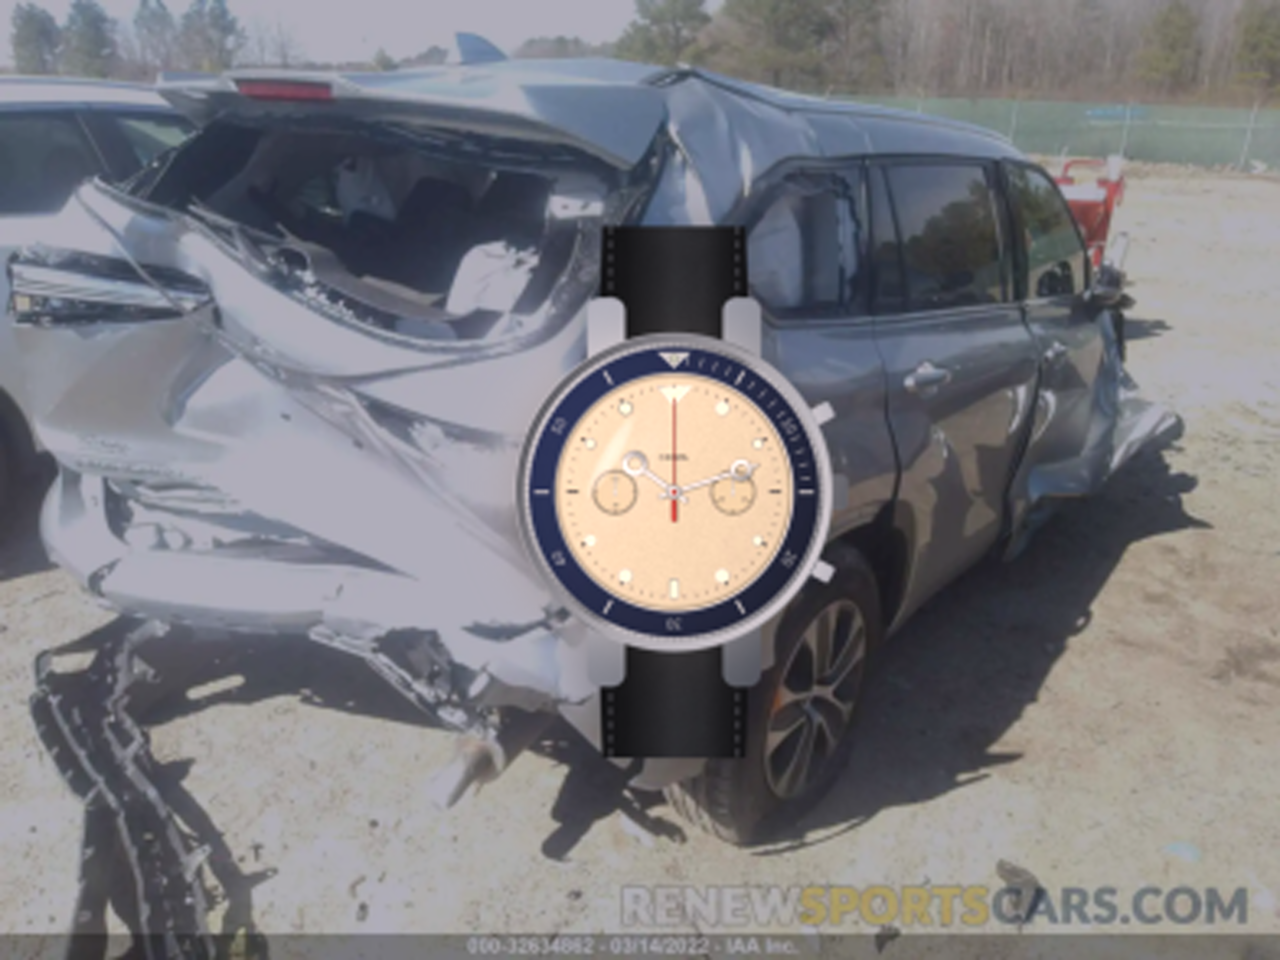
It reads 10h12
